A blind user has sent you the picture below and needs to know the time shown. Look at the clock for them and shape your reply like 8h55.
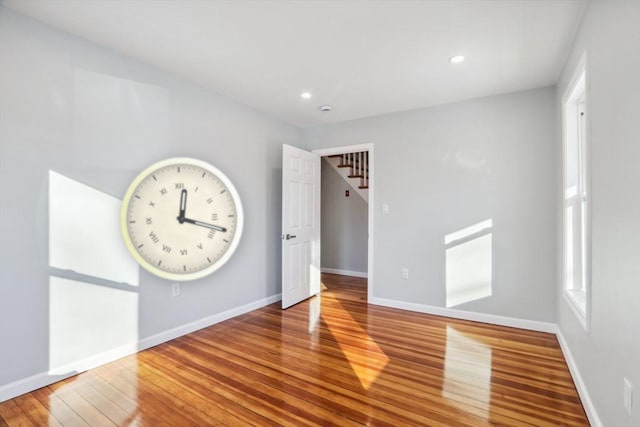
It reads 12h18
